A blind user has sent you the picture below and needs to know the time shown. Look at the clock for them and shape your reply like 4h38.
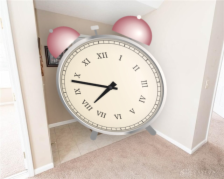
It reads 7h48
